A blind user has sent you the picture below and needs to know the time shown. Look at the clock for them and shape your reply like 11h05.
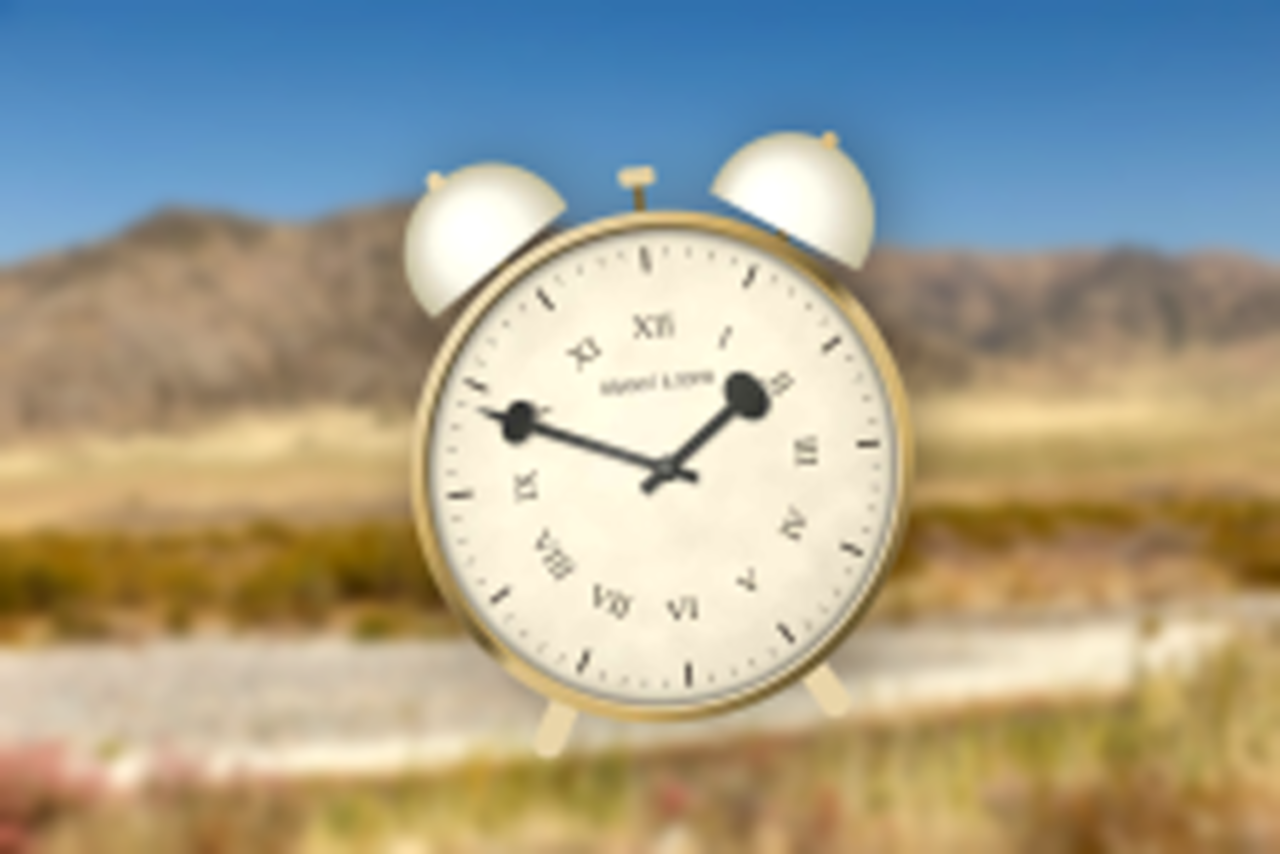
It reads 1h49
